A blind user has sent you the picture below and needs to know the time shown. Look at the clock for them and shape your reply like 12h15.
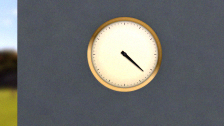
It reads 4h22
